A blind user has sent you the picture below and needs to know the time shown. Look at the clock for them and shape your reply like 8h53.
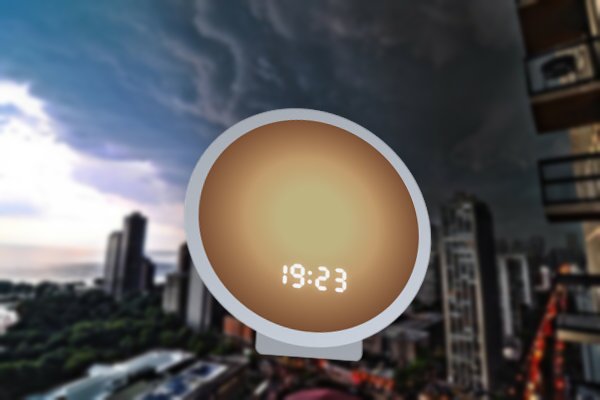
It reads 19h23
